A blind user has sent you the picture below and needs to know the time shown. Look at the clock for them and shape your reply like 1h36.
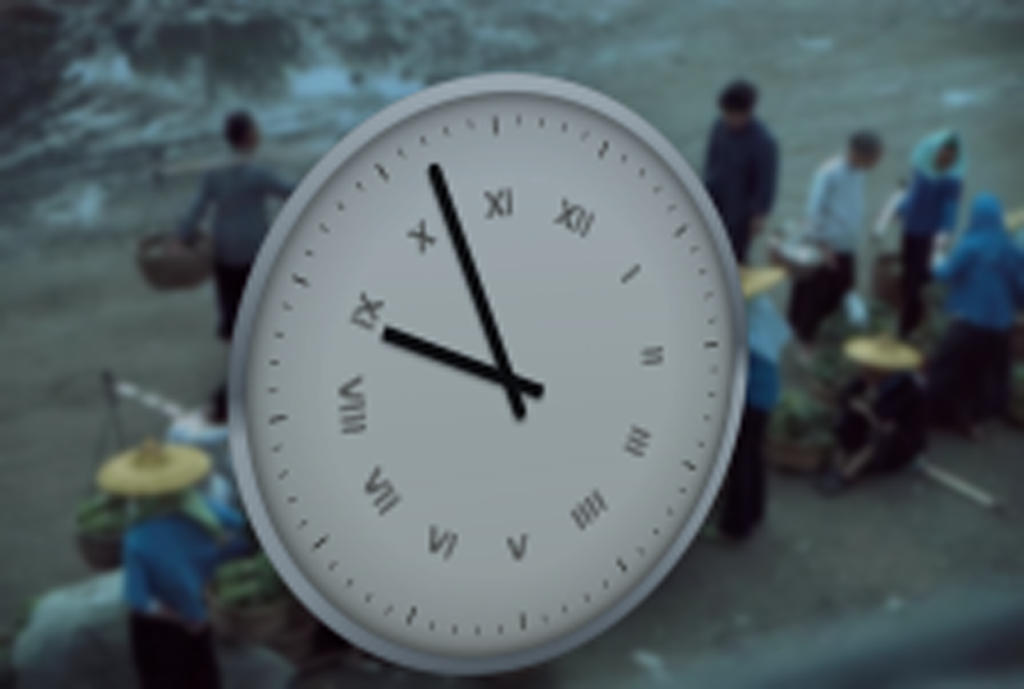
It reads 8h52
